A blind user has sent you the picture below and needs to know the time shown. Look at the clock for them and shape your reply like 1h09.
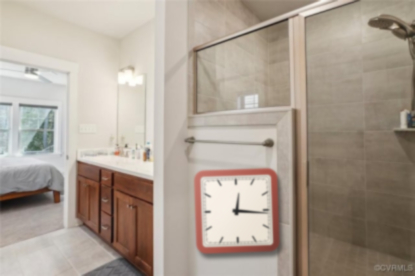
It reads 12h16
